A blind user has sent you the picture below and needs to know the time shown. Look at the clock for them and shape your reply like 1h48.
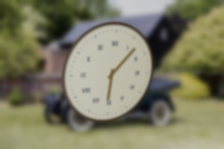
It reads 6h07
